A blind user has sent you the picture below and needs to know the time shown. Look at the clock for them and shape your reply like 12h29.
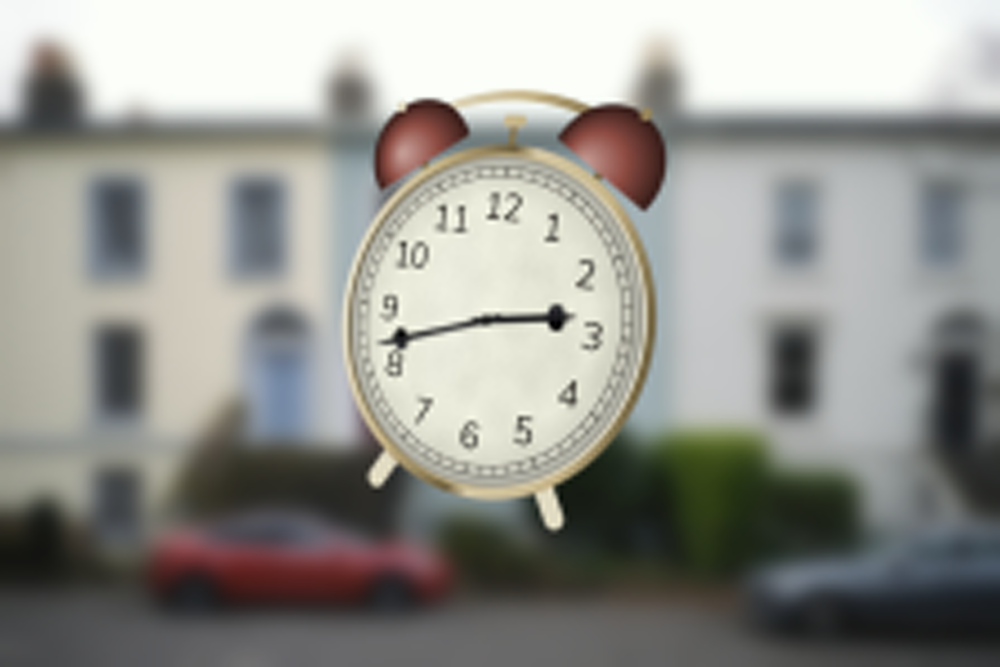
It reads 2h42
